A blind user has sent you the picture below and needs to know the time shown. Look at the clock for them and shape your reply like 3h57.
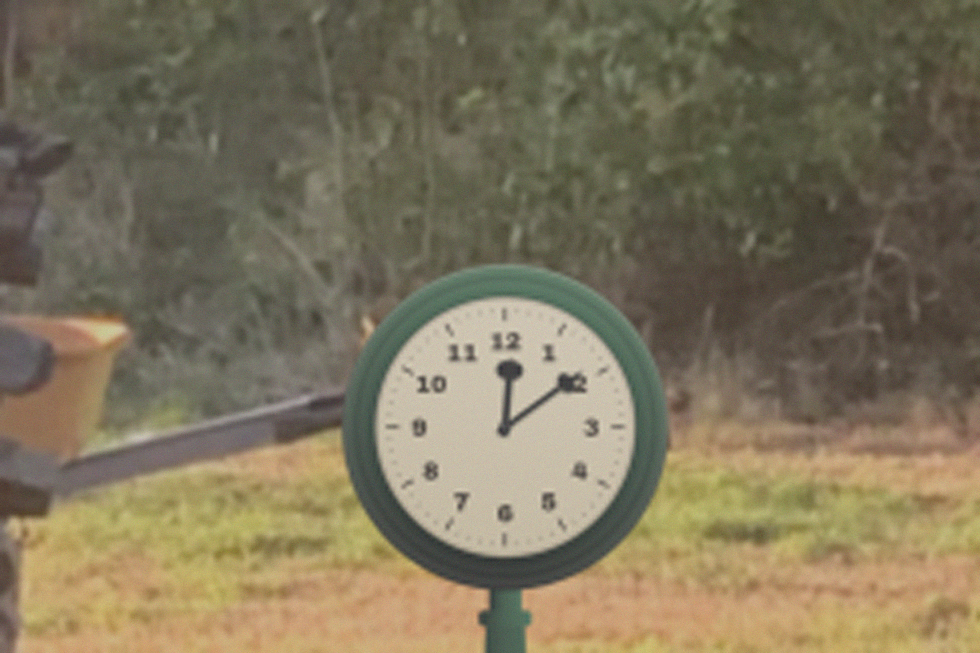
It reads 12h09
